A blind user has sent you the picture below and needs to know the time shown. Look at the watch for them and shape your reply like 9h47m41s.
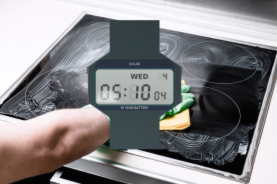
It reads 5h10m04s
